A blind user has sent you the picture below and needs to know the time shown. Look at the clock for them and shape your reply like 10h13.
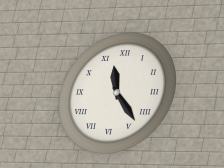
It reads 11h23
